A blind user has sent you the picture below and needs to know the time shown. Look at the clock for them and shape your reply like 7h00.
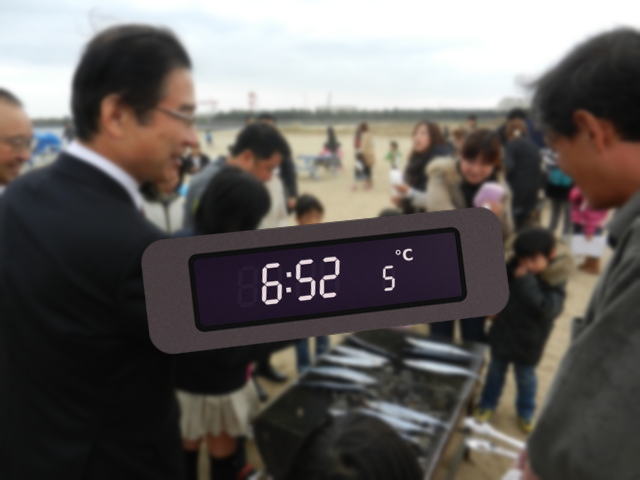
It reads 6h52
